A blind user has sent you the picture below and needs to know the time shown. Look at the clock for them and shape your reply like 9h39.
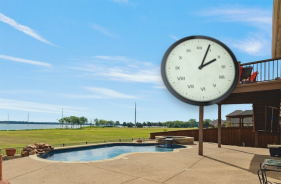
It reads 2h04
